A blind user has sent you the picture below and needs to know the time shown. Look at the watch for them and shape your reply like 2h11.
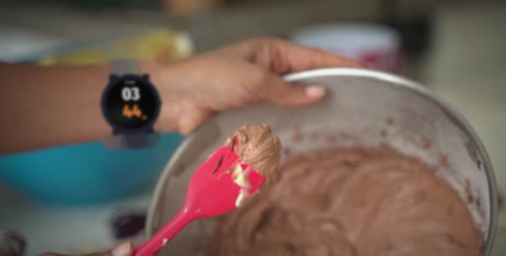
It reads 3h44
